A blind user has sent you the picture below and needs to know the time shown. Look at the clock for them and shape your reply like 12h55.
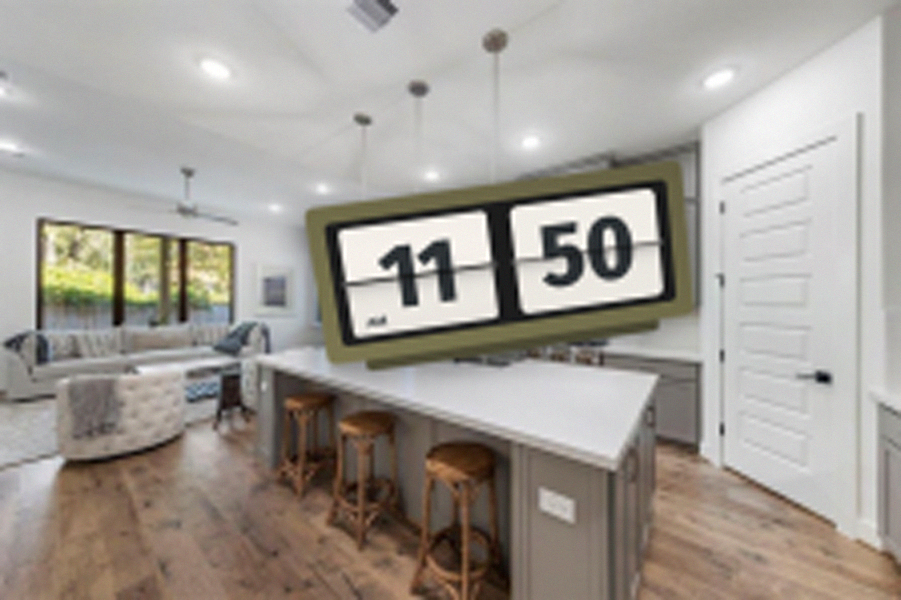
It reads 11h50
